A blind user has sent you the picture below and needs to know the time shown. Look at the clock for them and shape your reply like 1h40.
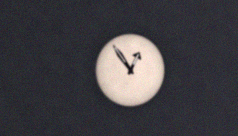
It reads 12h54
